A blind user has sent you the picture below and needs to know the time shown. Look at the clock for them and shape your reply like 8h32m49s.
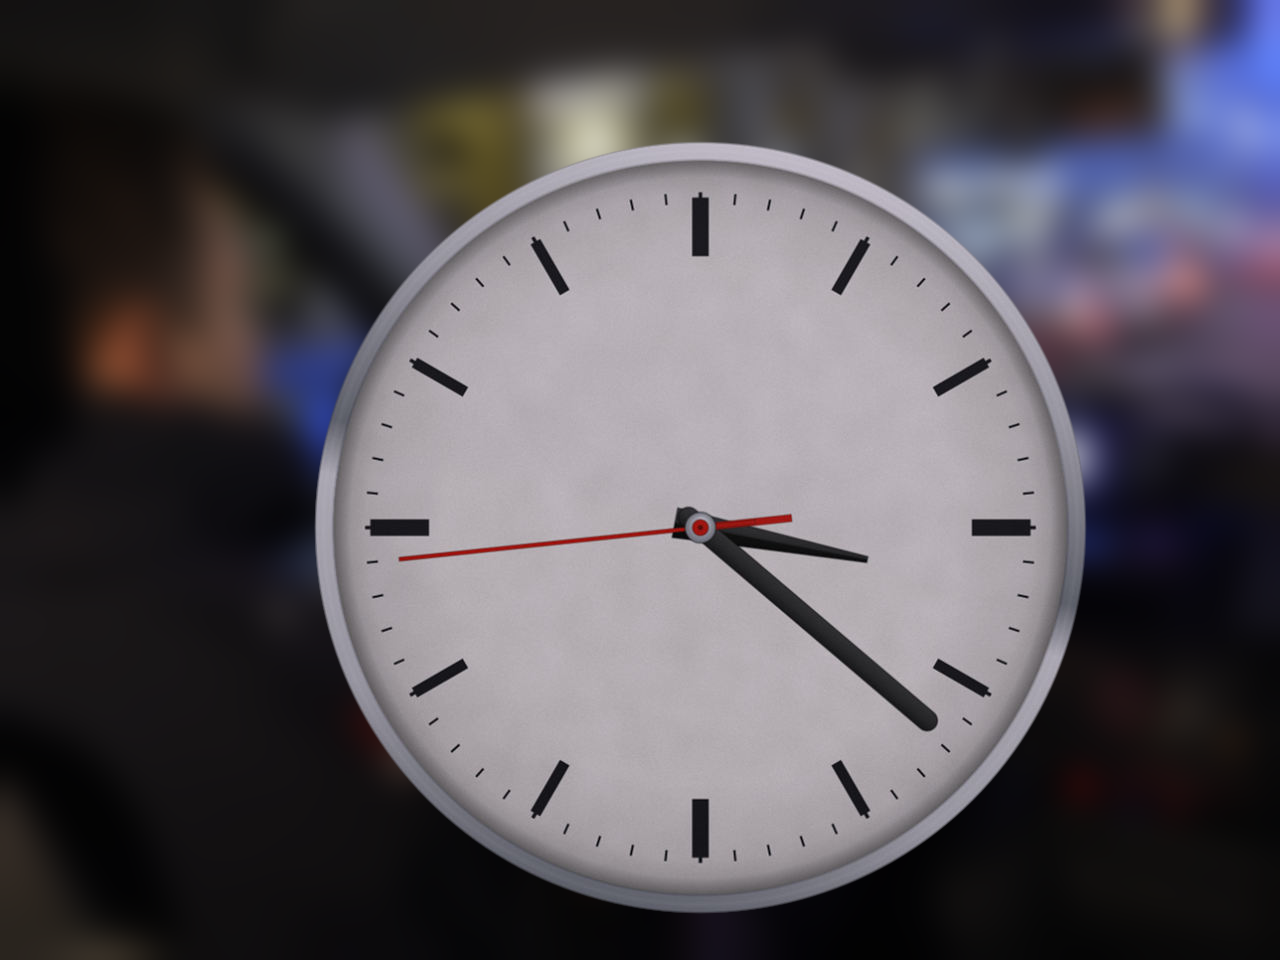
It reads 3h21m44s
